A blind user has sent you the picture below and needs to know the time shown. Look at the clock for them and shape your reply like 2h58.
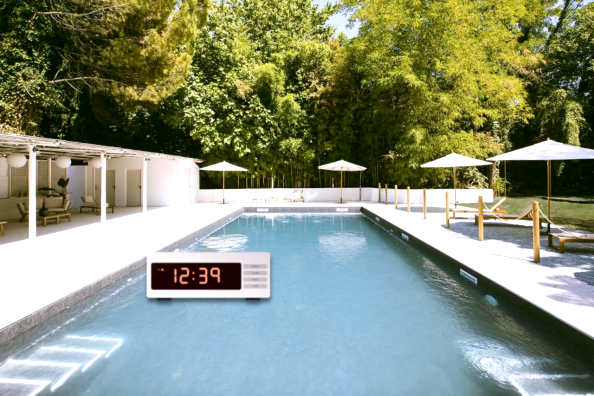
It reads 12h39
